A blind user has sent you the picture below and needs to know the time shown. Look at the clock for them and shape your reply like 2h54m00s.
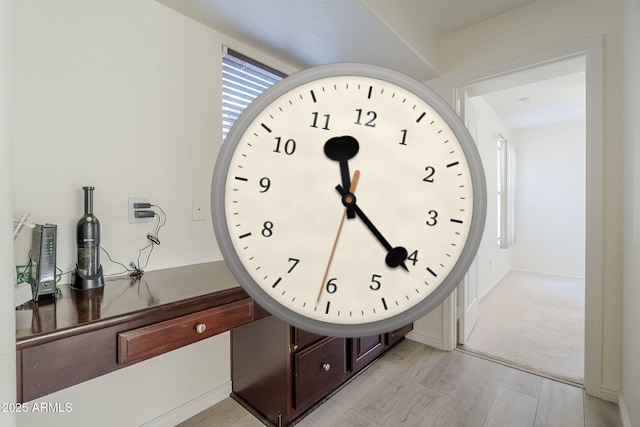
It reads 11h21m31s
